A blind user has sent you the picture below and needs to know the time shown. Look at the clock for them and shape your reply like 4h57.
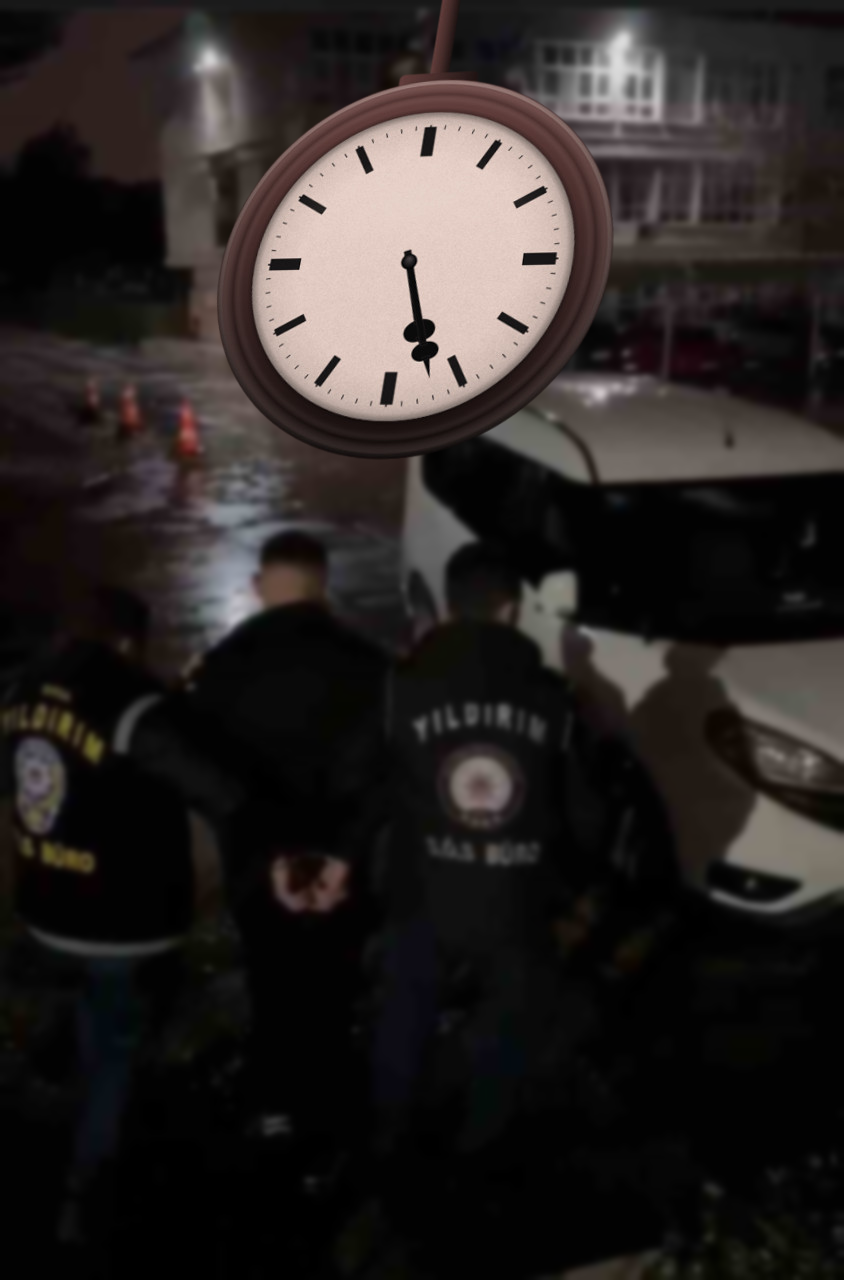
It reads 5h27
